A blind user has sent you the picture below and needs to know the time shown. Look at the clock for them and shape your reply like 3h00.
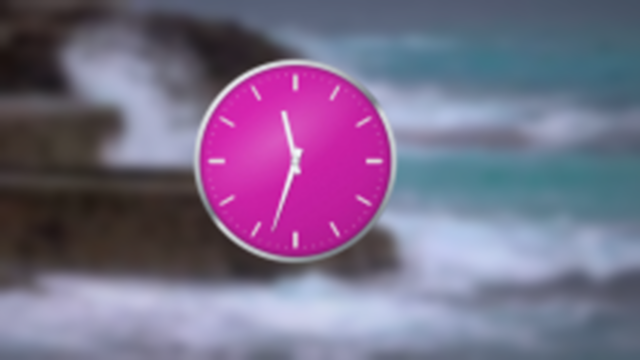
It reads 11h33
